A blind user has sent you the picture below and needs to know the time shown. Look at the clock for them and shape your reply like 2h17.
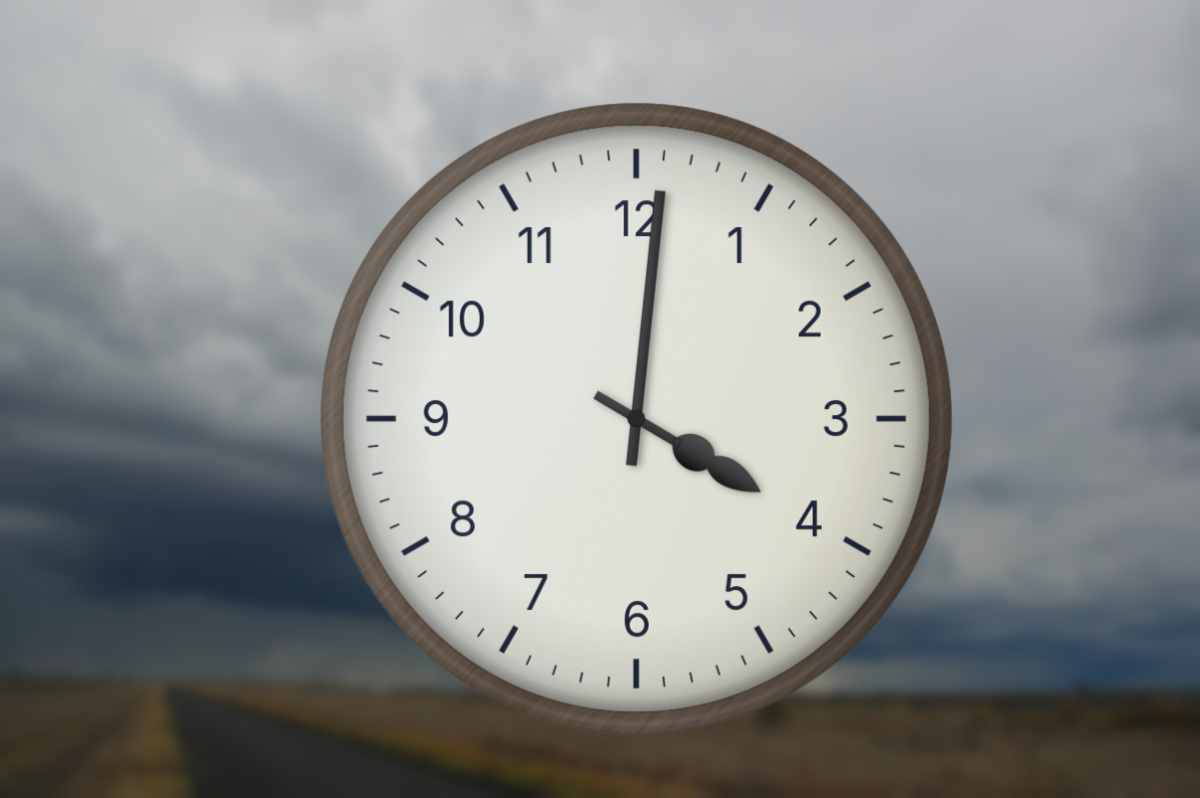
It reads 4h01
